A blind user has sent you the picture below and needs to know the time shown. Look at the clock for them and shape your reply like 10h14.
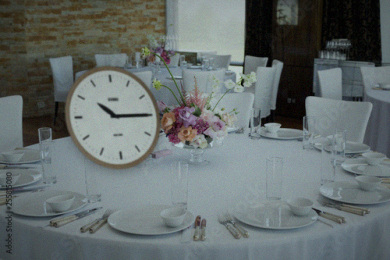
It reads 10h15
